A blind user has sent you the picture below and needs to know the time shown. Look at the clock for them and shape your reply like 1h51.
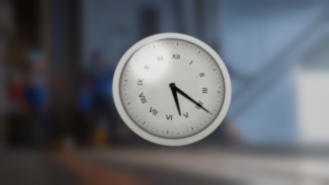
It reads 5h20
